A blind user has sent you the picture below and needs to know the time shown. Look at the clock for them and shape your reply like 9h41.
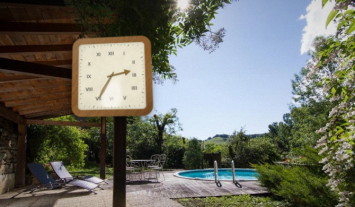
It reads 2h35
